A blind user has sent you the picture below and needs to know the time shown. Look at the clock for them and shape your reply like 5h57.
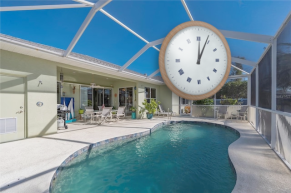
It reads 12h04
